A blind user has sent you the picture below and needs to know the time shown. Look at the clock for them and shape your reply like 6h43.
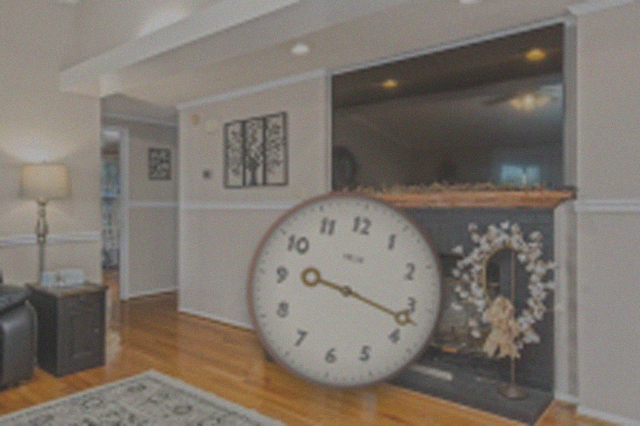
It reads 9h17
